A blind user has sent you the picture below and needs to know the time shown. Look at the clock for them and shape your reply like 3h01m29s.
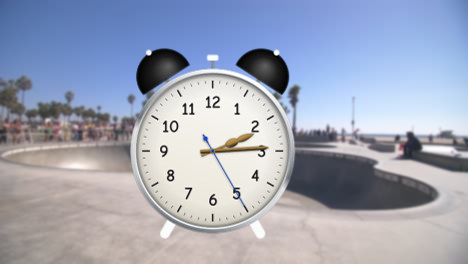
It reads 2h14m25s
